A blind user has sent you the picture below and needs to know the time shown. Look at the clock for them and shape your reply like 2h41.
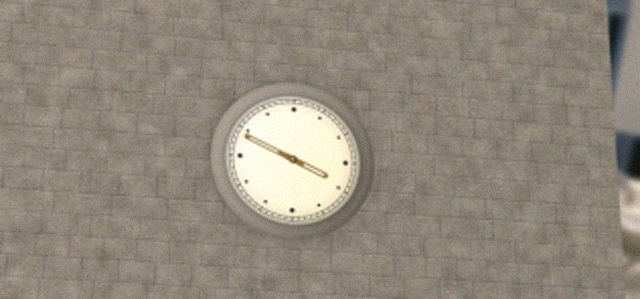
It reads 3h49
